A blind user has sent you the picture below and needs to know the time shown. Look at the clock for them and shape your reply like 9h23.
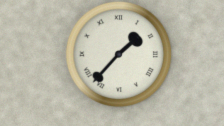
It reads 1h37
